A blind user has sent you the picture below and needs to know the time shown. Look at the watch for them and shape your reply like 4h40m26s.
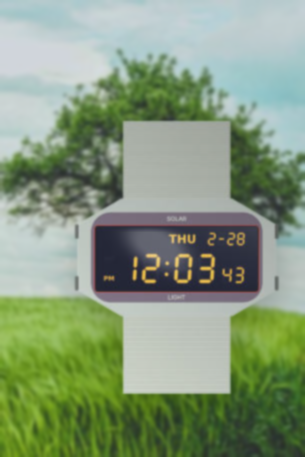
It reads 12h03m43s
